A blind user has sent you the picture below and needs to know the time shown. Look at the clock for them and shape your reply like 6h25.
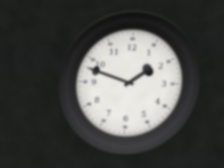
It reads 1h48
